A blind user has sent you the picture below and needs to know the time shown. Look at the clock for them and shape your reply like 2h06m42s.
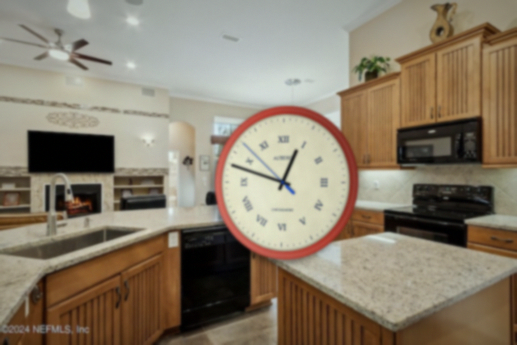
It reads 12h47m52s
